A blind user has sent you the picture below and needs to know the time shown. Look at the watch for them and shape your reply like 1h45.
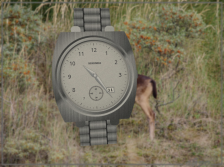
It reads 10h24
